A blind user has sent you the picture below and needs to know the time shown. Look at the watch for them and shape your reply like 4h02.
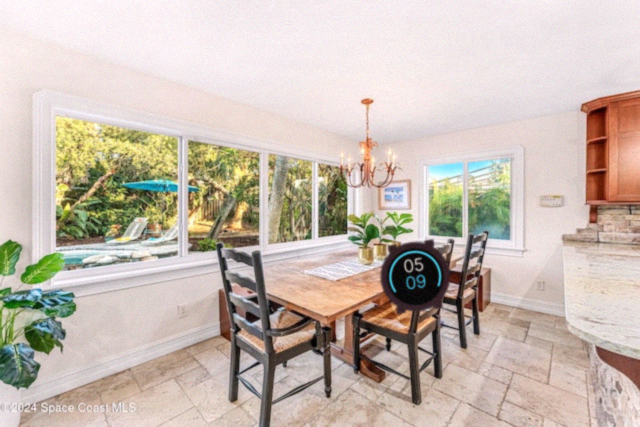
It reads 5h09
